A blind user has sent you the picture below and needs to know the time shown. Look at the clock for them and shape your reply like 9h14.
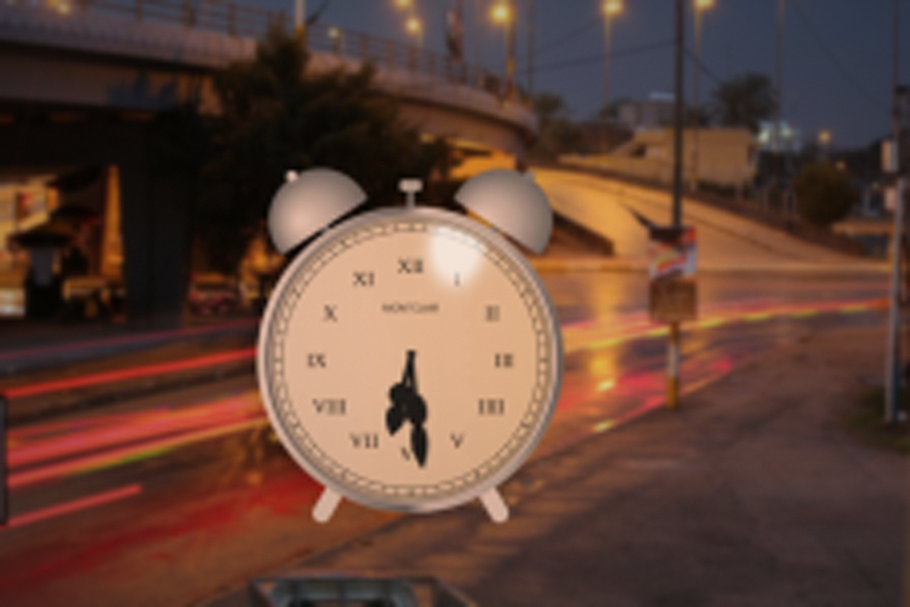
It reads 6h29
